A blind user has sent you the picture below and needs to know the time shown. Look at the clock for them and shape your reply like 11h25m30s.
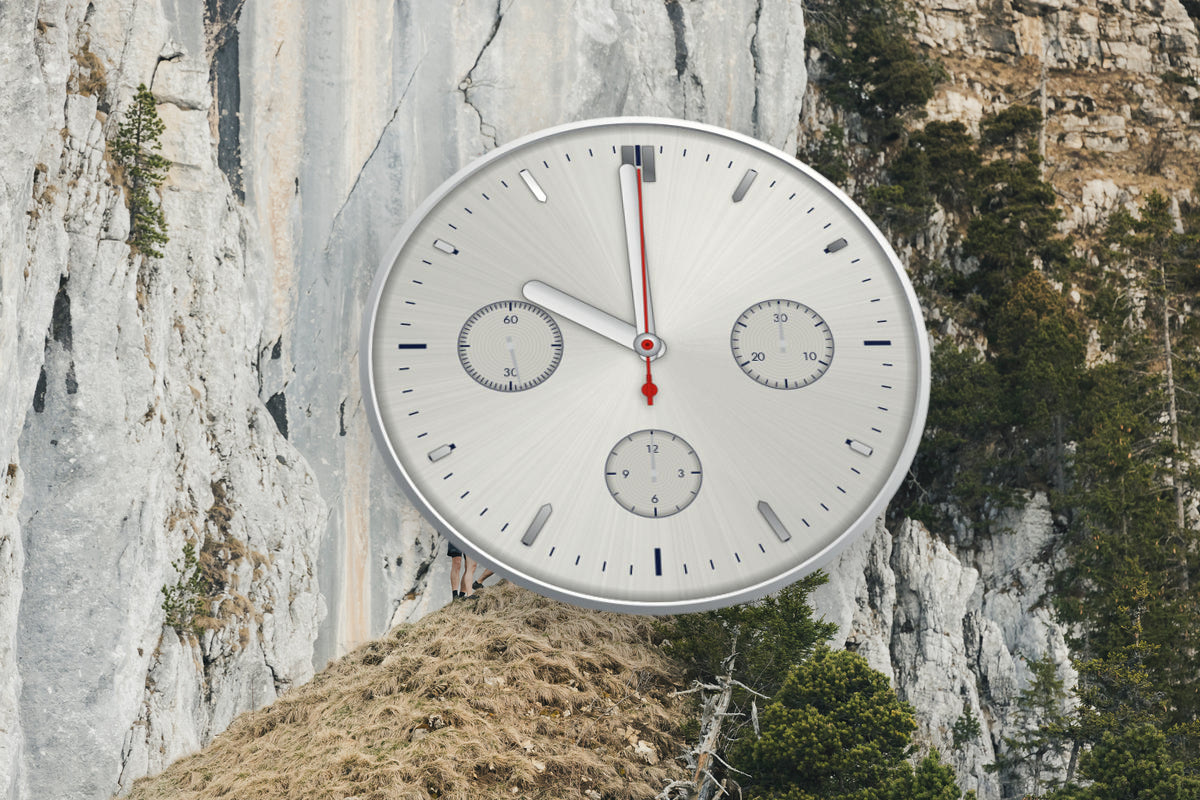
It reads 9h59m28s
